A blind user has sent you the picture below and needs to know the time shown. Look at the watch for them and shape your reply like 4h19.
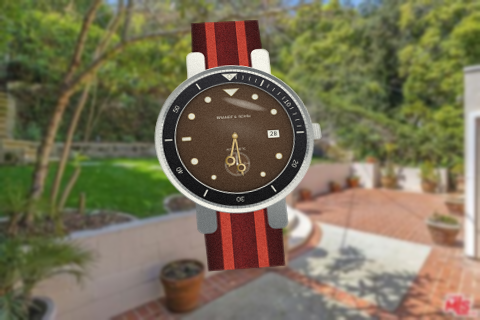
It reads 6h29
